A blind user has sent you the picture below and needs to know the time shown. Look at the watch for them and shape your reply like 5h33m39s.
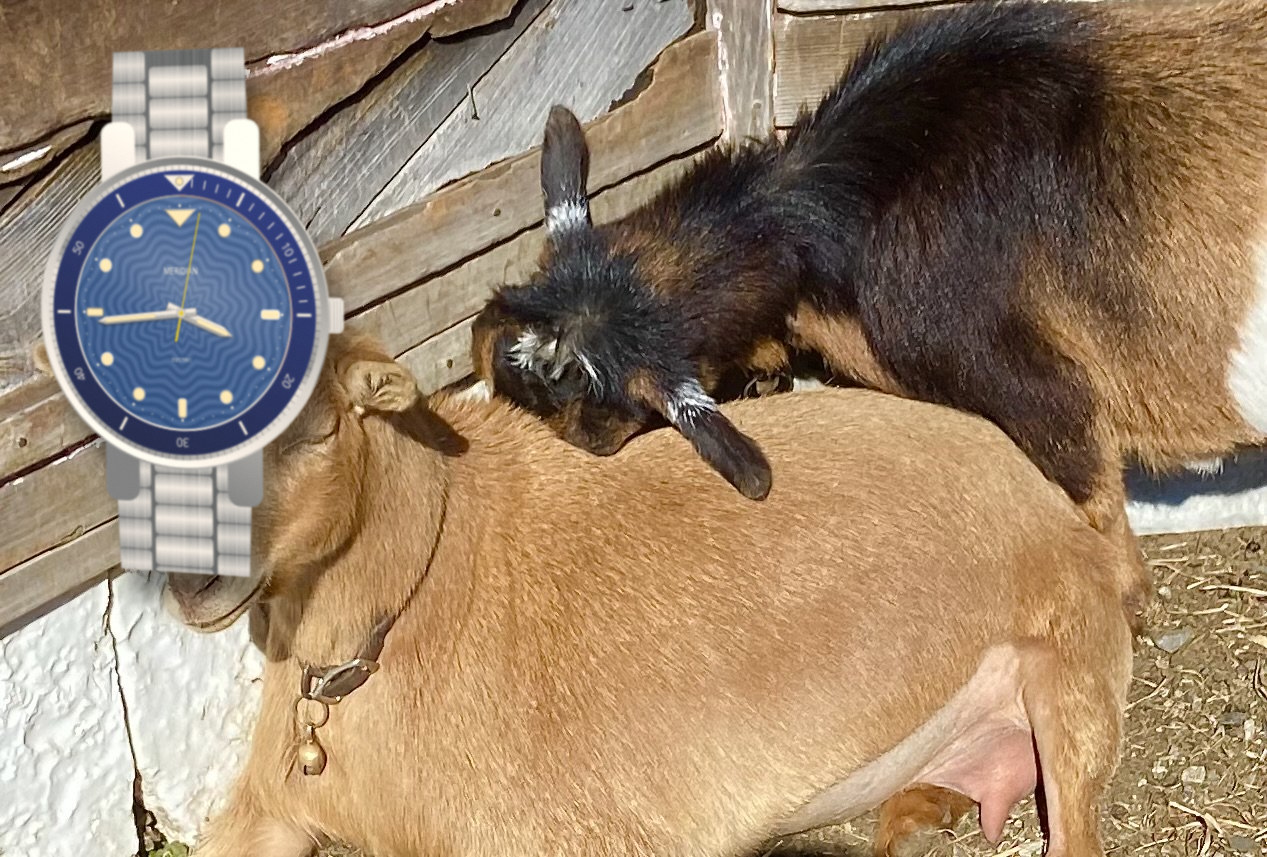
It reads 3h44m02s
